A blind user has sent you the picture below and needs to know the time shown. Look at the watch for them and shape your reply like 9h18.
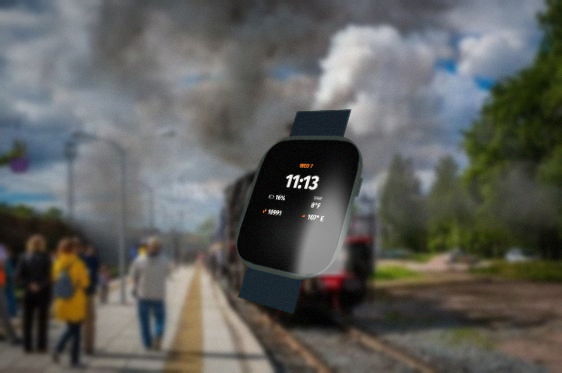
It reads 11h13
